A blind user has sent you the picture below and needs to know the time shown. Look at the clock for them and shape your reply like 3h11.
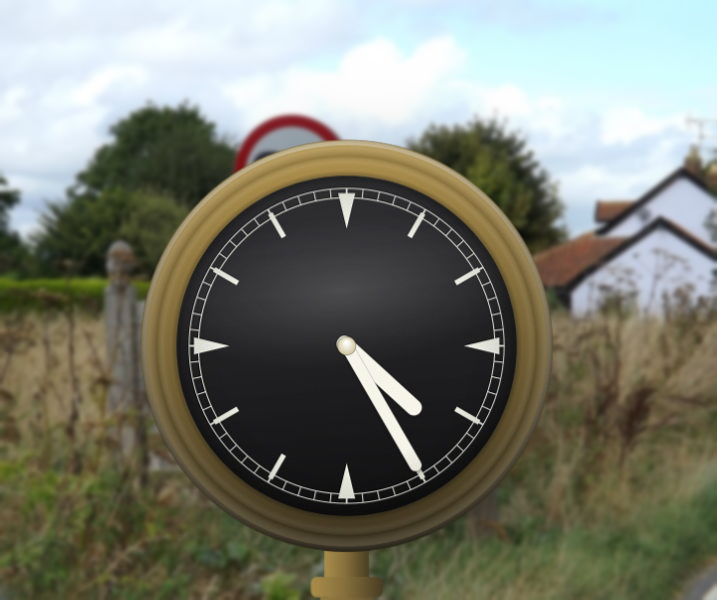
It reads 4h25
